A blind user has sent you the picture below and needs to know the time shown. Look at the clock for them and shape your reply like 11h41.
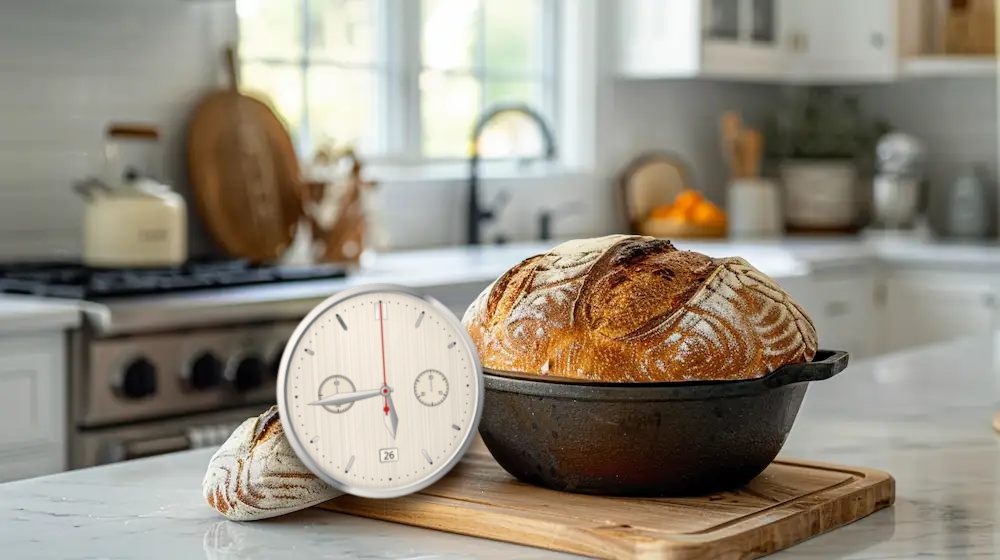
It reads 5h44
